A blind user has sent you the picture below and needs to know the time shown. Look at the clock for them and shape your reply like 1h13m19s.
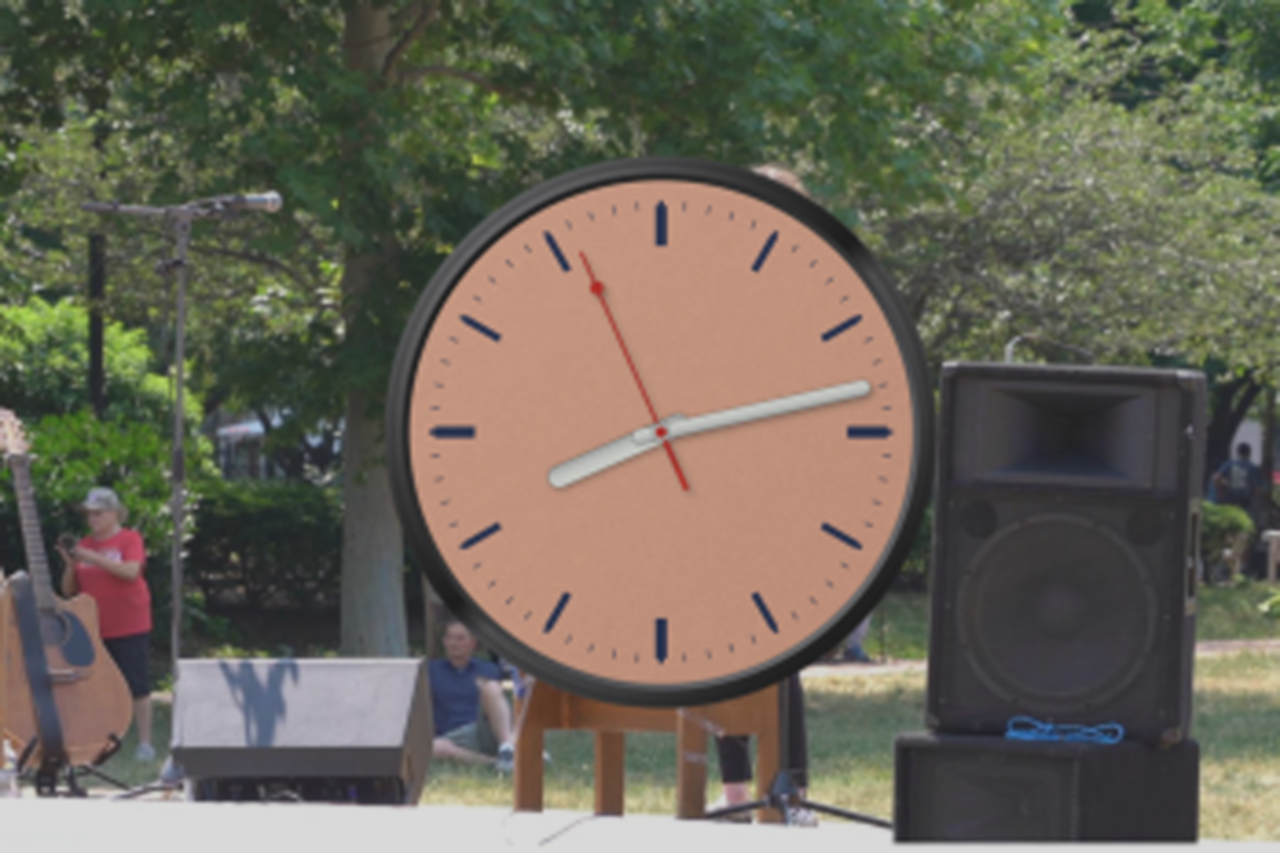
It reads 8h12m56s
